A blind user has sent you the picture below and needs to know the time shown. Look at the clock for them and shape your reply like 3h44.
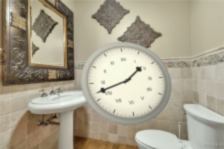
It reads 1h42
